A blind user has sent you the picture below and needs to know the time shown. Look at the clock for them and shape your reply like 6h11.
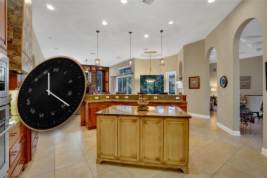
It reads 11h19
